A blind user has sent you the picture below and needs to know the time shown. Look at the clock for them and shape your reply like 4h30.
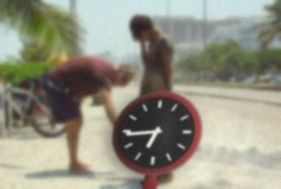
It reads 6h44
